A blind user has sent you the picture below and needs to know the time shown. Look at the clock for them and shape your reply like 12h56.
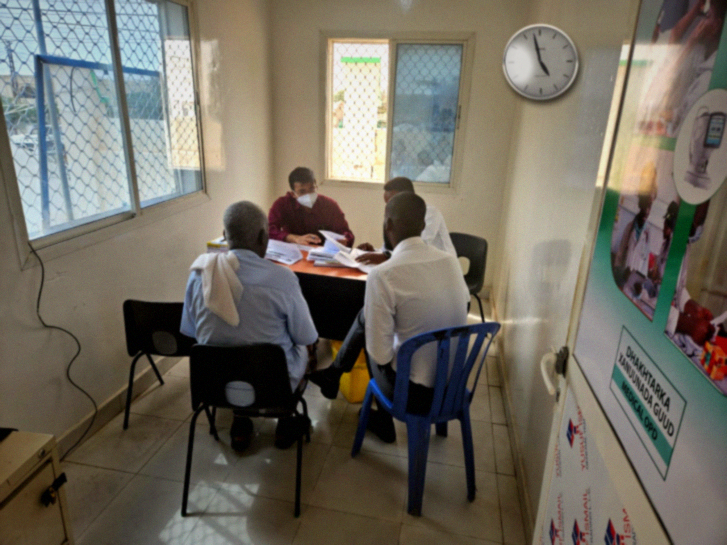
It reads 4h58
